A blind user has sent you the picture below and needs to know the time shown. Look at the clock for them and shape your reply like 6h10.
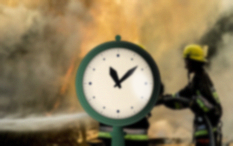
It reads 11h08
